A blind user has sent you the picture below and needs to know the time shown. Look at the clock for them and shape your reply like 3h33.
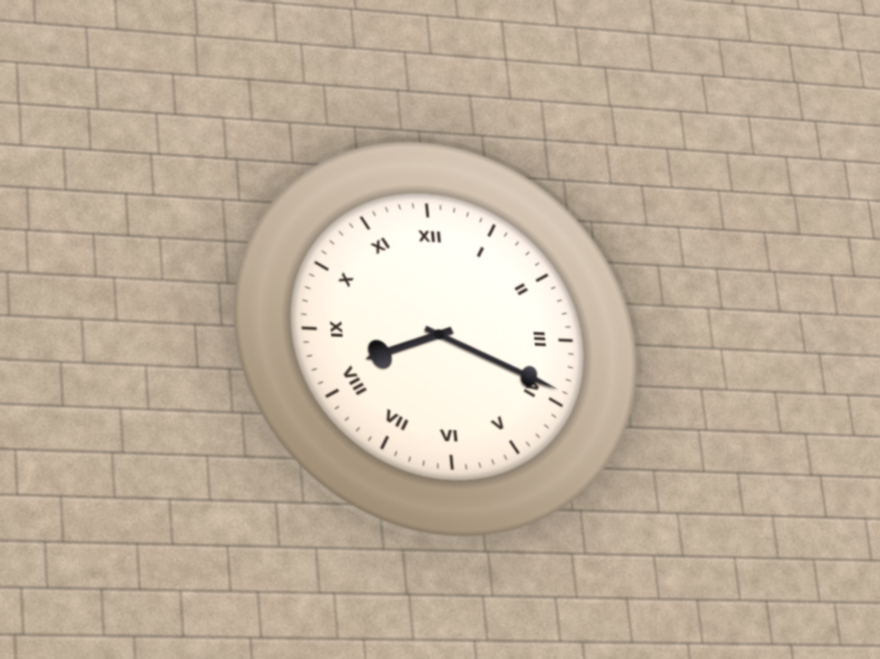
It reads 8h19
